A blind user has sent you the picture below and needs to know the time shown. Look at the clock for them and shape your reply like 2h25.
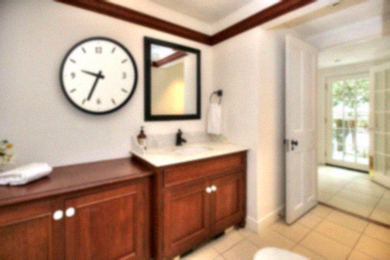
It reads 9h34
